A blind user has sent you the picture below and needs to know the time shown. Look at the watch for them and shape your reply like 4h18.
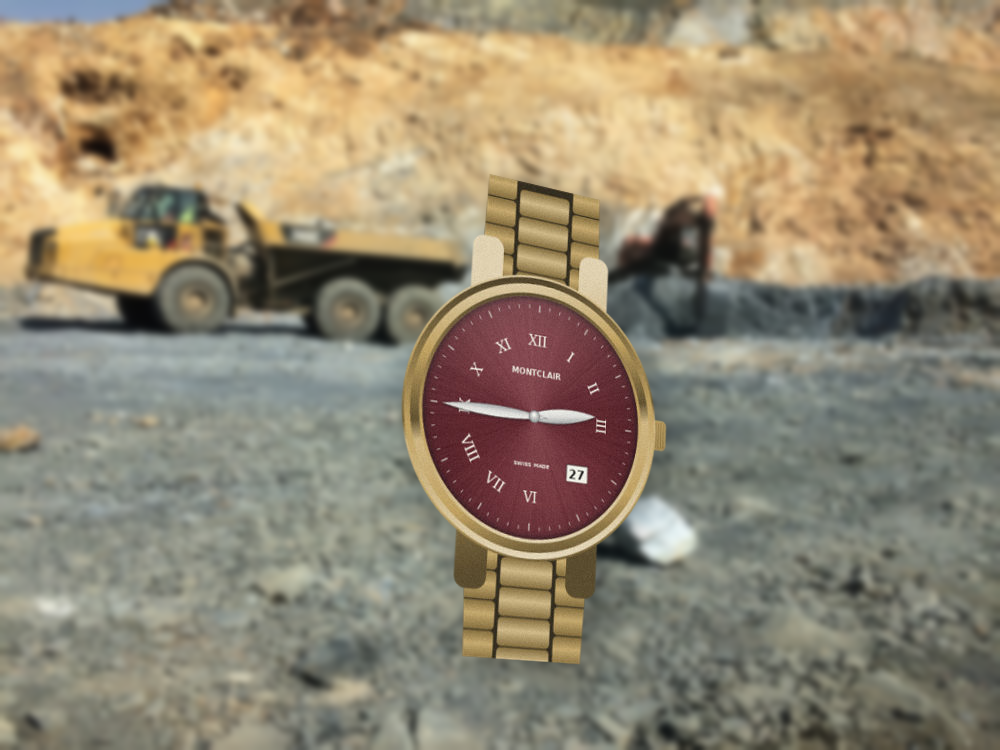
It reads 2h45
